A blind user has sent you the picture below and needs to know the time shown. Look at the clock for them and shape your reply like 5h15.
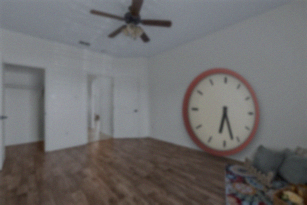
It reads 6h27
